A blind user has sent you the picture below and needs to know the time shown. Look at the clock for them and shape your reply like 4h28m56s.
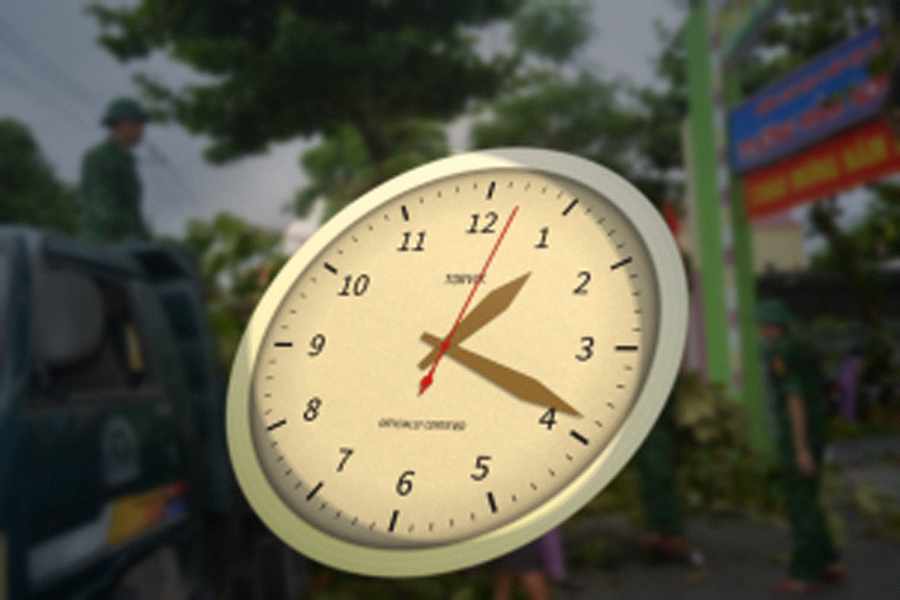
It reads 1h19m02s
